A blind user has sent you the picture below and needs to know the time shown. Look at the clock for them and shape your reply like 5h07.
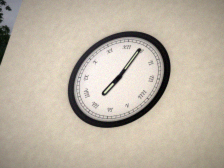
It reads 7h04
